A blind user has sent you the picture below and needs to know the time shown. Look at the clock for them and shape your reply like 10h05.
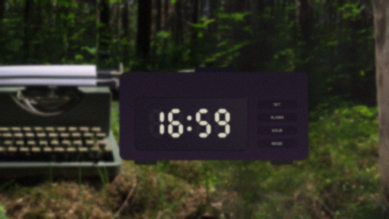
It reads 16h59
